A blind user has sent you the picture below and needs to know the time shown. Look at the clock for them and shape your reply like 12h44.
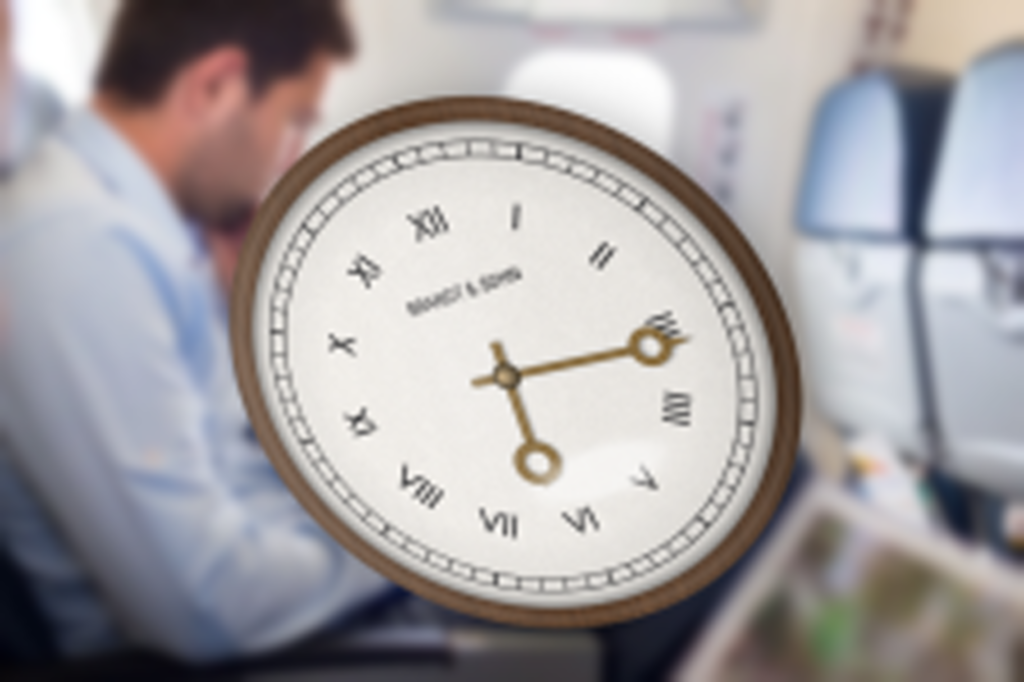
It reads 6h16
